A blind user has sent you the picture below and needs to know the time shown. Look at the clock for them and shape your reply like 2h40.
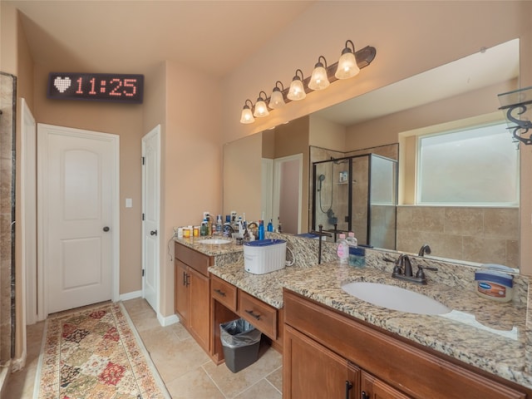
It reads 11h25
